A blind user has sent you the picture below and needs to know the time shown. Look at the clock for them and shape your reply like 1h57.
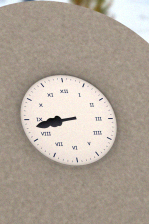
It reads 8h43
